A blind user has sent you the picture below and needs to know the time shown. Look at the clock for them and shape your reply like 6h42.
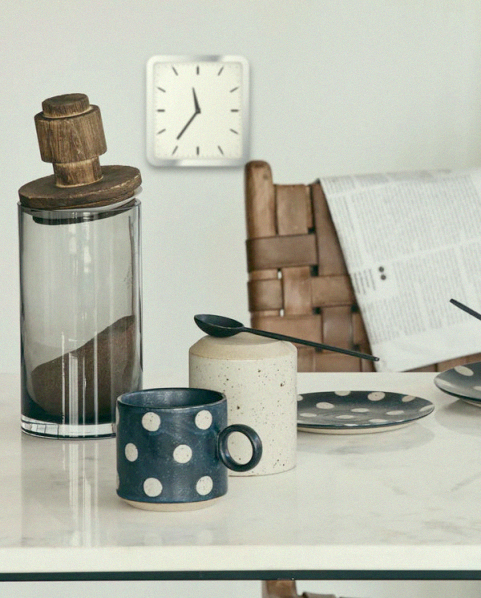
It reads 11h36
